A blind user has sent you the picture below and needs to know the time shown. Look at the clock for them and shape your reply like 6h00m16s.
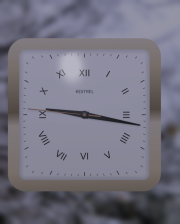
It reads 9h16m46s
